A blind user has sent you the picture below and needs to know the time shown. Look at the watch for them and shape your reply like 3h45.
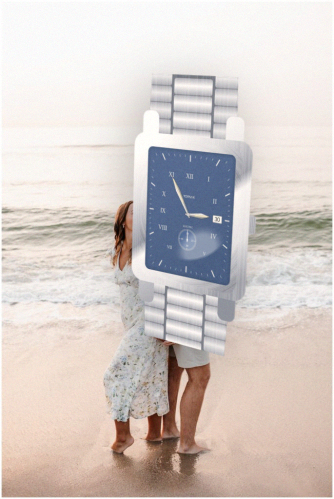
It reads 2h55
